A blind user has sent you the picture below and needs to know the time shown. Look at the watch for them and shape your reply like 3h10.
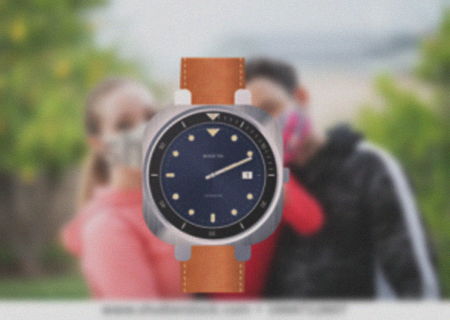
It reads 2h11
